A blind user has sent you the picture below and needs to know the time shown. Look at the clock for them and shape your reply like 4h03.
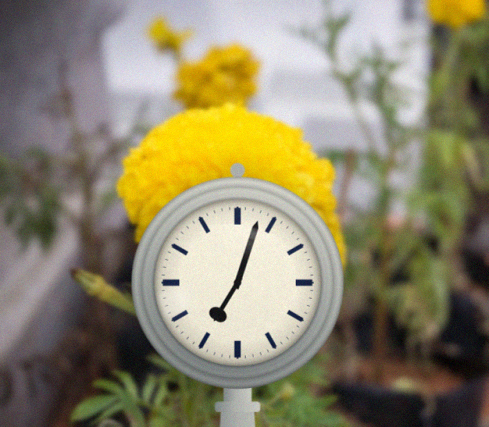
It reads 7h03
